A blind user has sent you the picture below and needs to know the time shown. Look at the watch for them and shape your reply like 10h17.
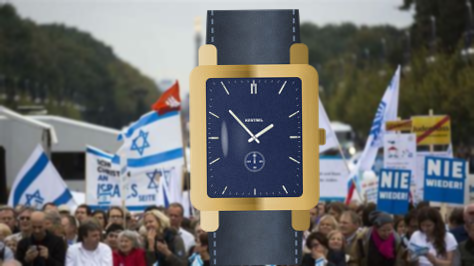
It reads 1h53
